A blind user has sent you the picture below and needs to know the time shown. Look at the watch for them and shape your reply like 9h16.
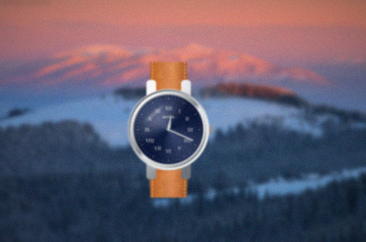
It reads 12h19
